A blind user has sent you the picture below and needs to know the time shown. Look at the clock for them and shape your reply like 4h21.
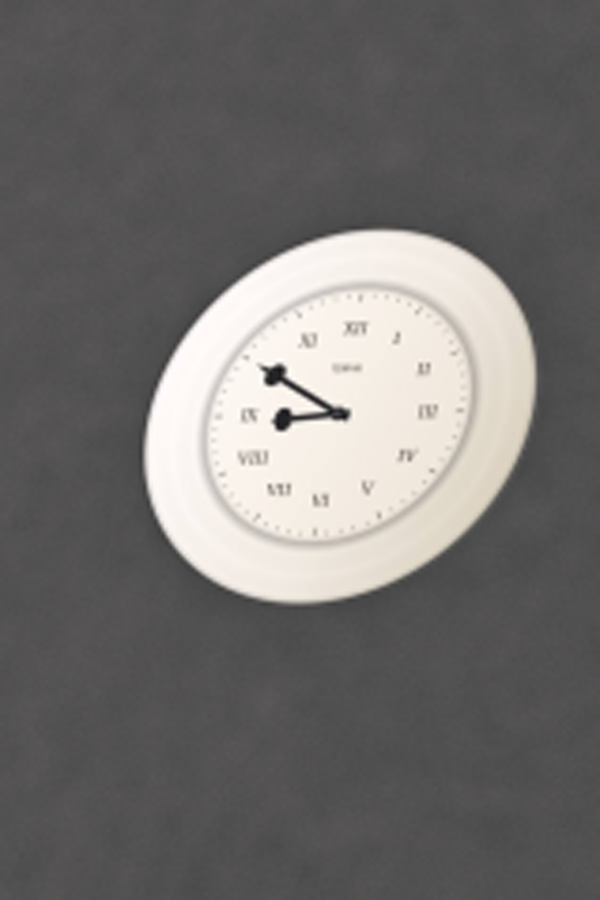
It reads 8h50
